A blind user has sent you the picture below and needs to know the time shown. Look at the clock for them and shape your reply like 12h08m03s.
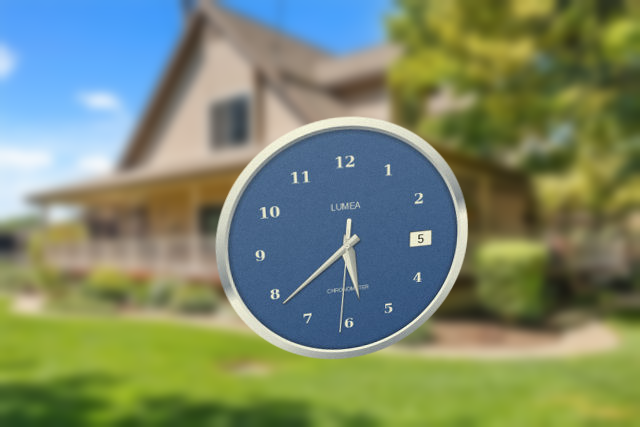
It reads 5h38m31s
